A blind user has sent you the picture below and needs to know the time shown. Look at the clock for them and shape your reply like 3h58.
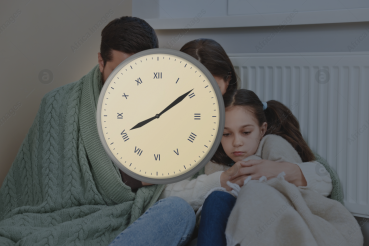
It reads 8h09
